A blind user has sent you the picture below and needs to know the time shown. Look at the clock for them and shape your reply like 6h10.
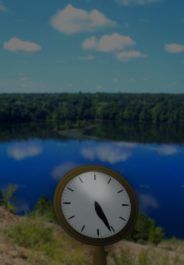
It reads 5h26
